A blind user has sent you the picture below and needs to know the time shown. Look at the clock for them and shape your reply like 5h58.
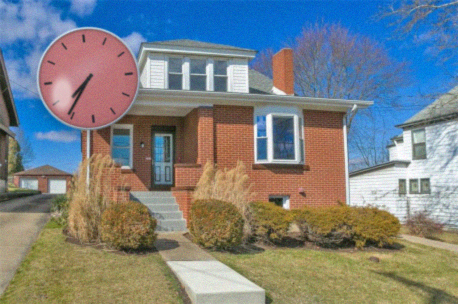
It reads 7h36
